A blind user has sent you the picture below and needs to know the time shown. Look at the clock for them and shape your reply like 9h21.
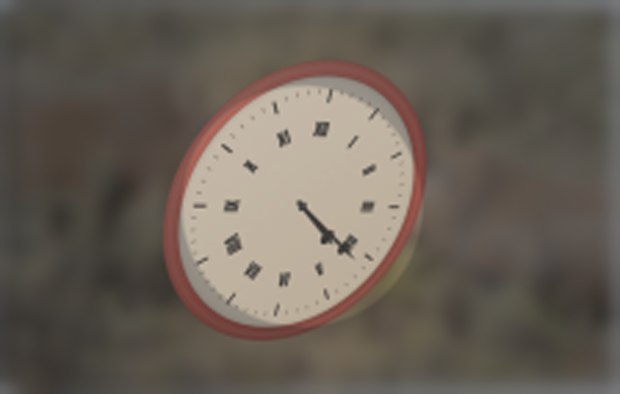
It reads 4h21
